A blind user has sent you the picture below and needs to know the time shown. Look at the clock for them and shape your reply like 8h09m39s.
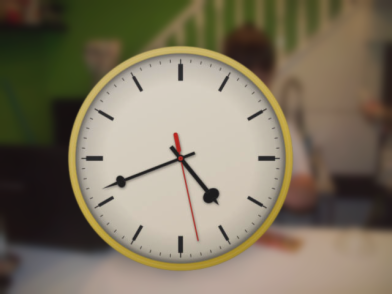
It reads 4h41m28s
